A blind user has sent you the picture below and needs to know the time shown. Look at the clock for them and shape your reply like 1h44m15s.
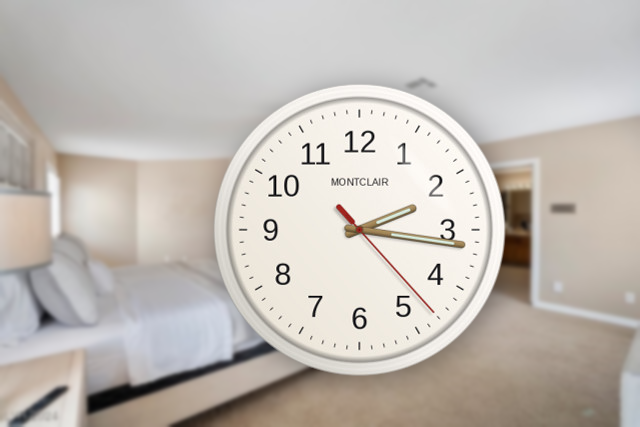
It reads 2h16m23s
